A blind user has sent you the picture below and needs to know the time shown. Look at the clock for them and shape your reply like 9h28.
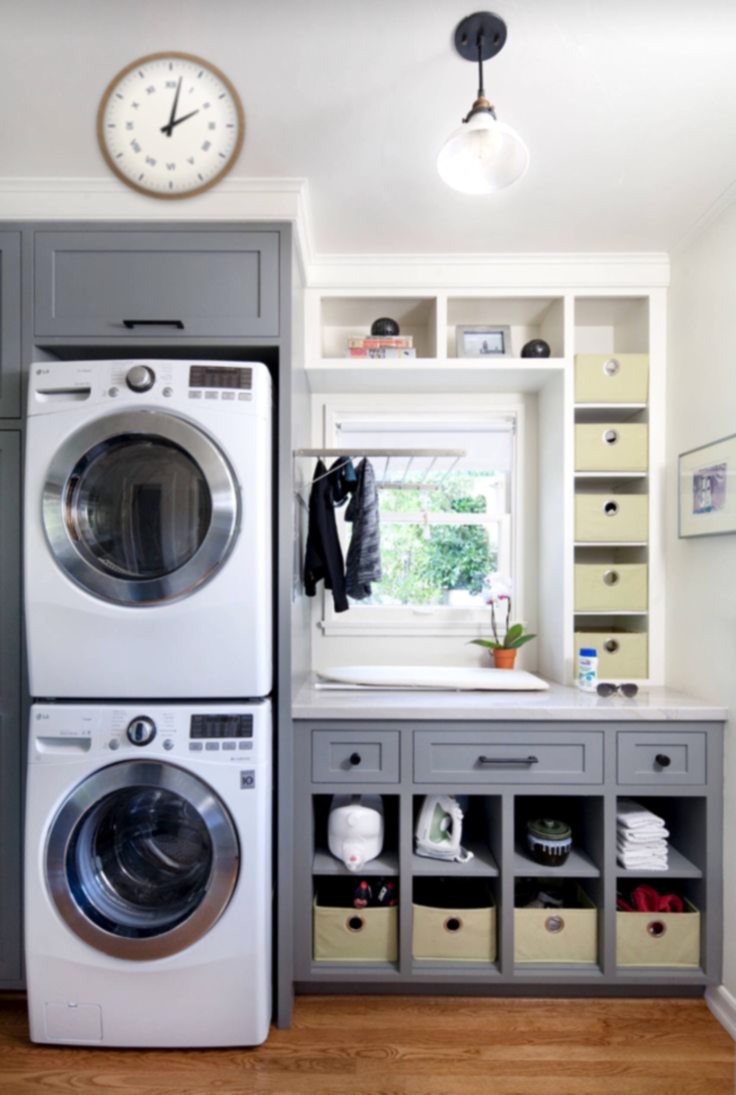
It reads 2h02
